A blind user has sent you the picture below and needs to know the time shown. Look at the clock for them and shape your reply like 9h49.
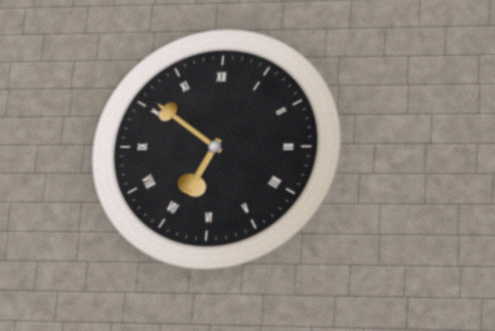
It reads 6h51
